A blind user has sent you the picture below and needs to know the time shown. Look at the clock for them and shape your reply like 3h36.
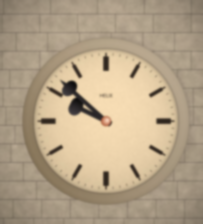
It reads 9h52
